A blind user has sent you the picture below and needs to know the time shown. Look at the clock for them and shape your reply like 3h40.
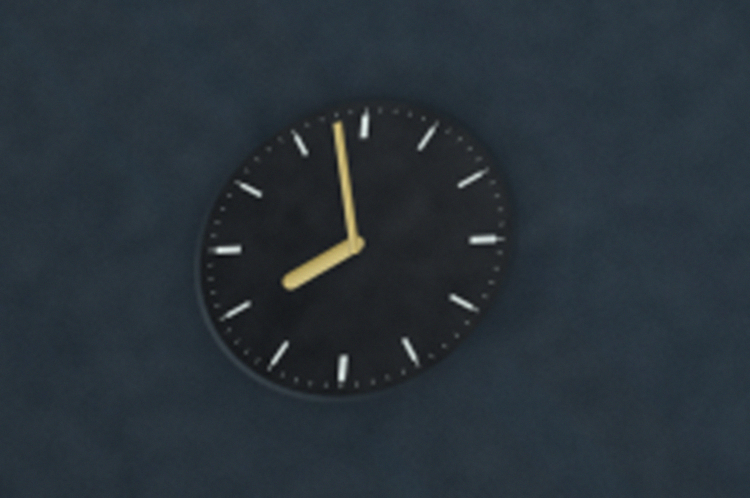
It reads 7h58
